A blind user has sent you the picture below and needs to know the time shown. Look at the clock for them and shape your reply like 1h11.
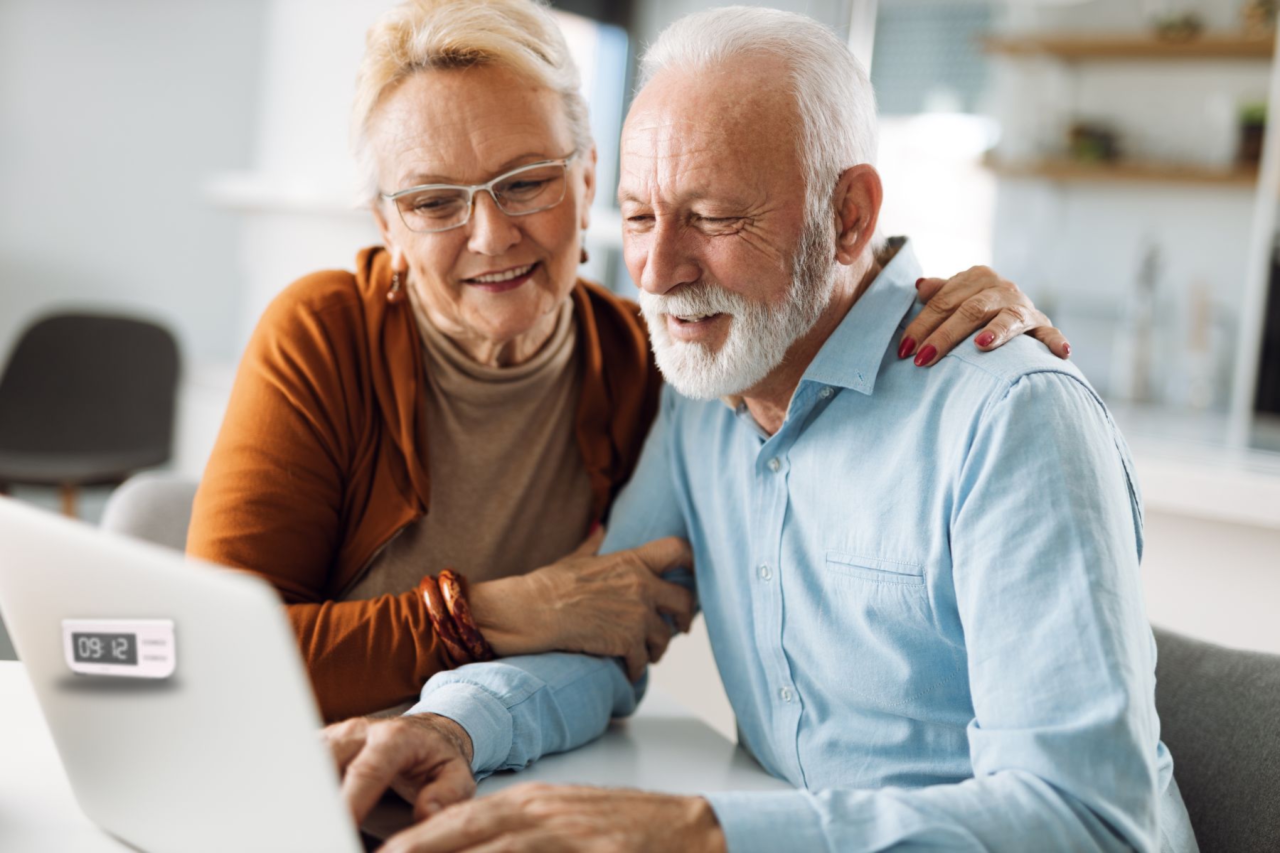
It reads 9h12
